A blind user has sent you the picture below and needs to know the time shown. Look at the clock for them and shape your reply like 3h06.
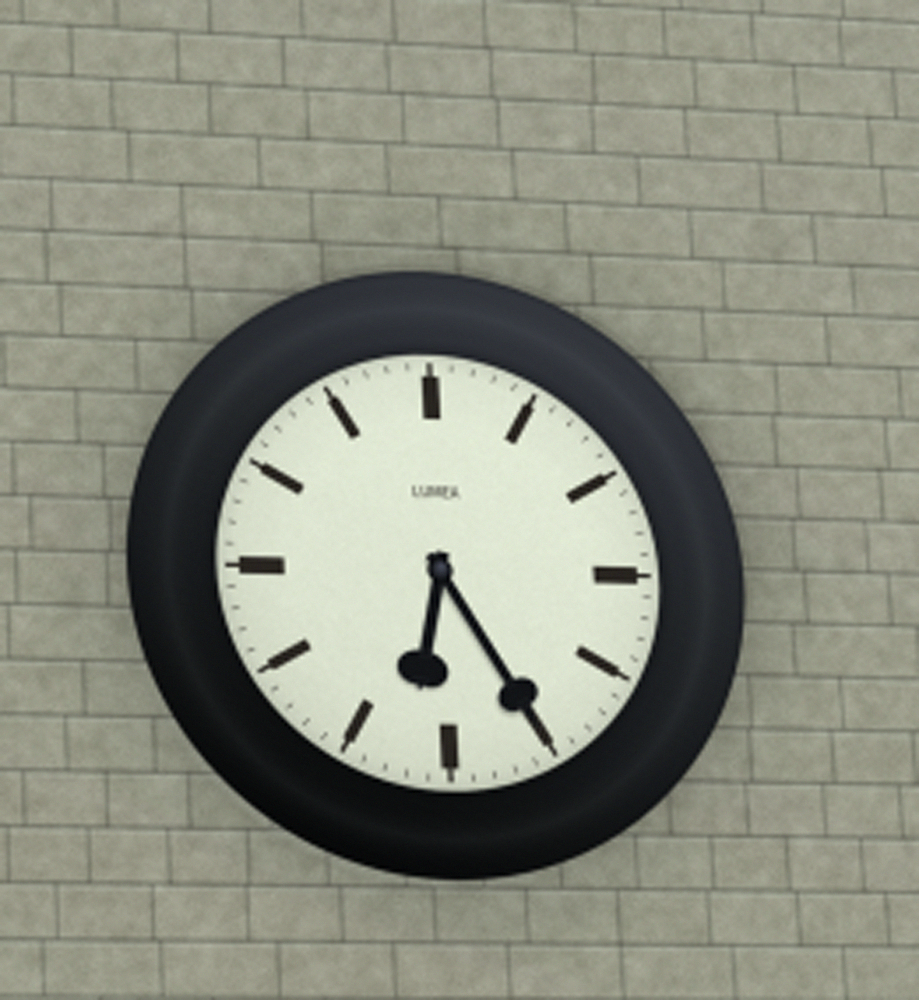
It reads 6h25
